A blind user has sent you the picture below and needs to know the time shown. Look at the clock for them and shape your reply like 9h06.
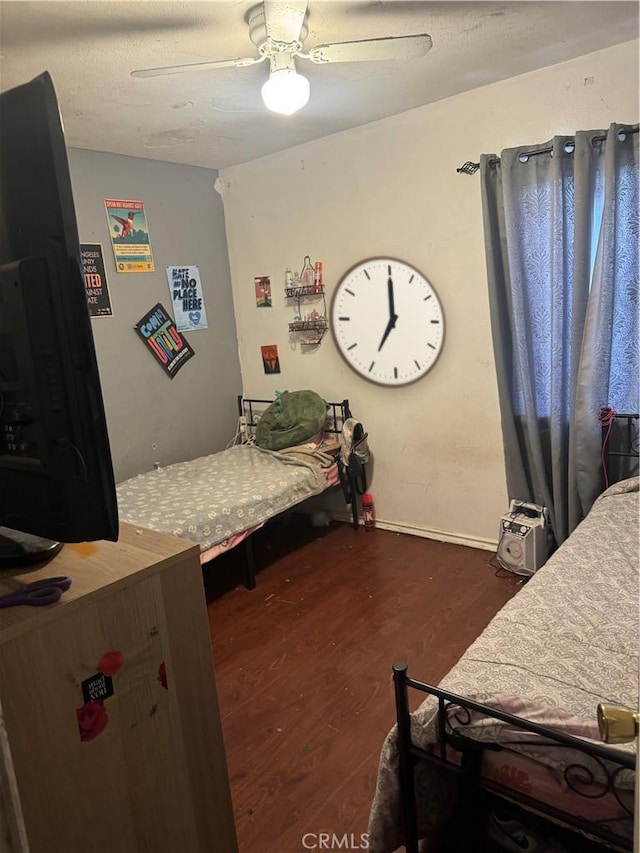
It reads 7h00
